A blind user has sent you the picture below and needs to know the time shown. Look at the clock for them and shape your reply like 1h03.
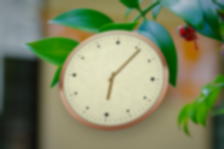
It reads 6h06
